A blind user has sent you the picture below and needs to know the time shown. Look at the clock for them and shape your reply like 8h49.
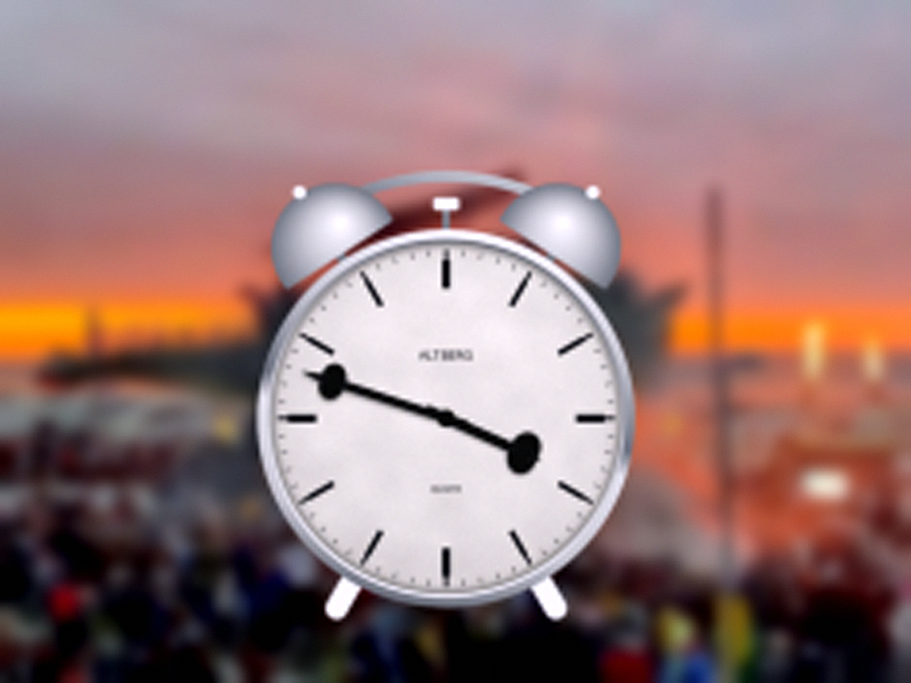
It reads 3h48
